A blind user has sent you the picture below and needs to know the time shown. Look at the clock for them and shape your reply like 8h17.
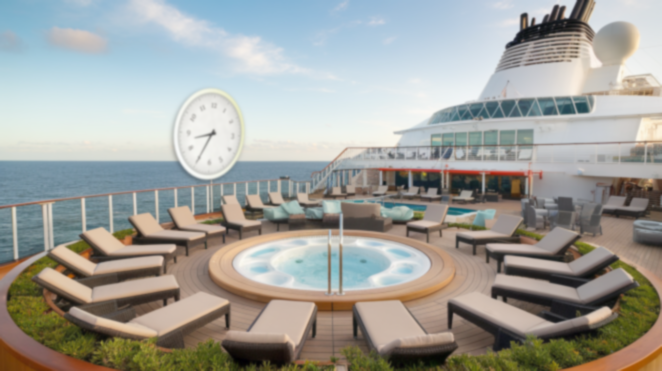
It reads 8h35
